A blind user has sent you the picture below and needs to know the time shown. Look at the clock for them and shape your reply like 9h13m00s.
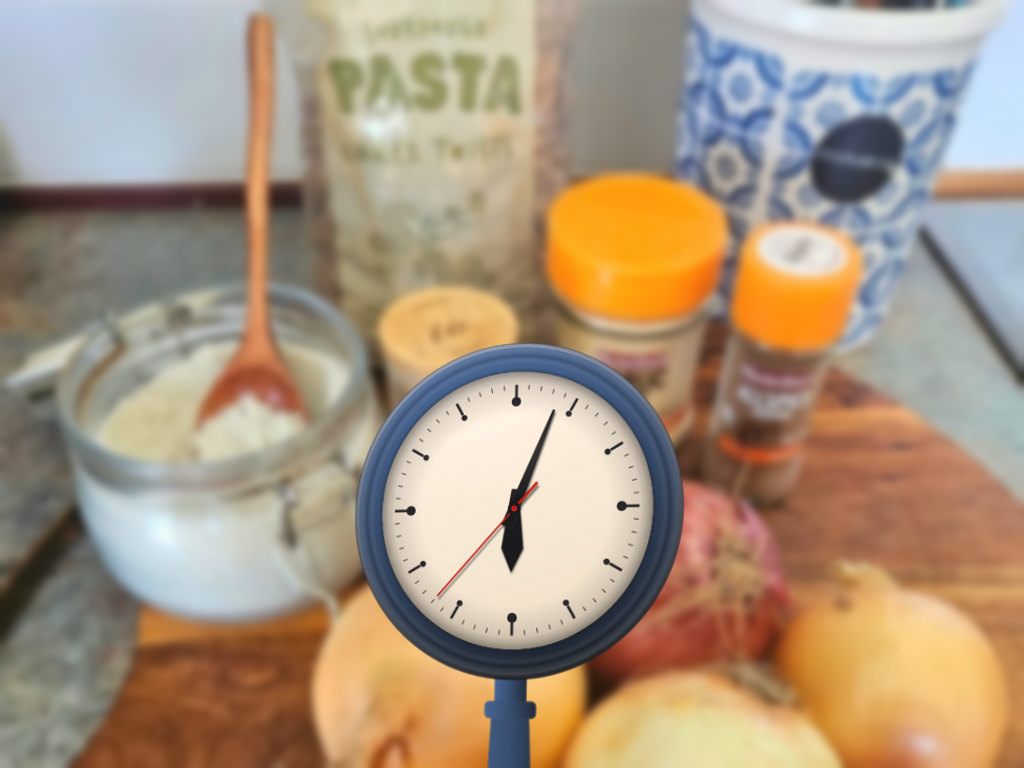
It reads 6h03m37s
